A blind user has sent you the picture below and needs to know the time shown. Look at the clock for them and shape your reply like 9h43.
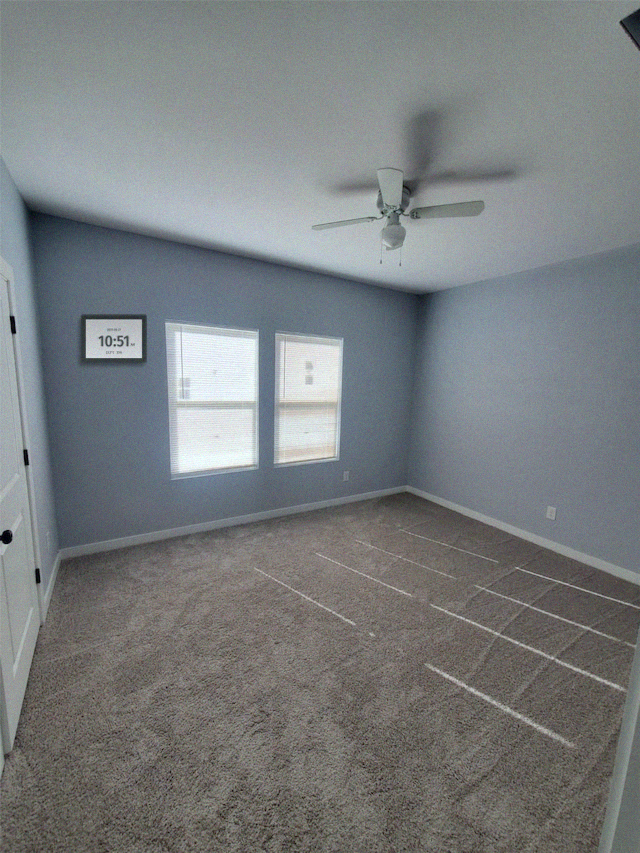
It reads 10h51
